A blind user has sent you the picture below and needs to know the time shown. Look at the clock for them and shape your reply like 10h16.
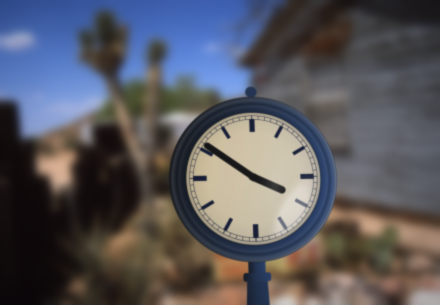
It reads 3h51
